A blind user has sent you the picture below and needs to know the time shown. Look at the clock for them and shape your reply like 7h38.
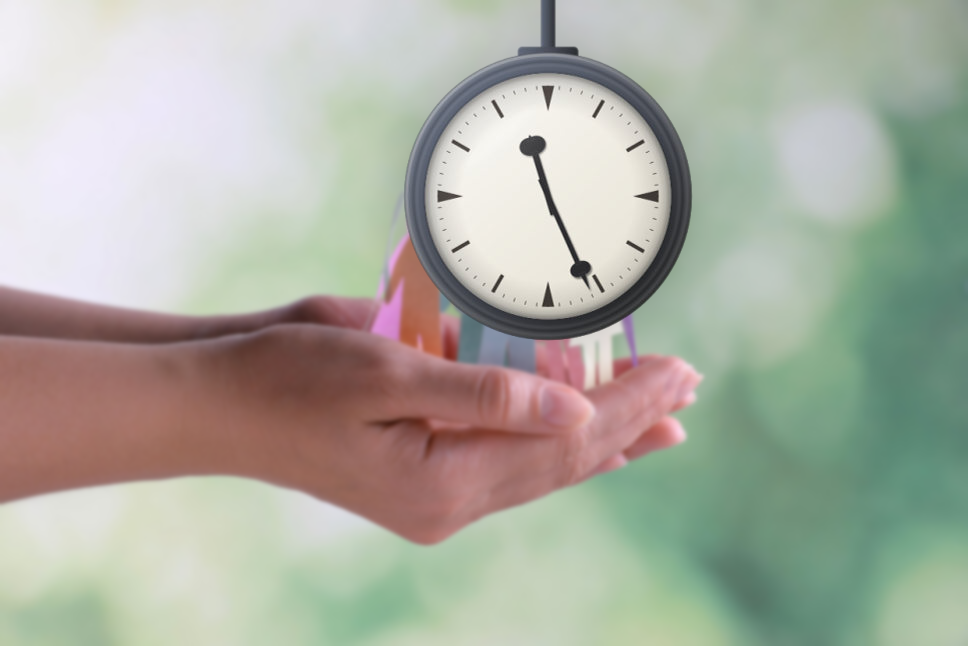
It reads 11h26
